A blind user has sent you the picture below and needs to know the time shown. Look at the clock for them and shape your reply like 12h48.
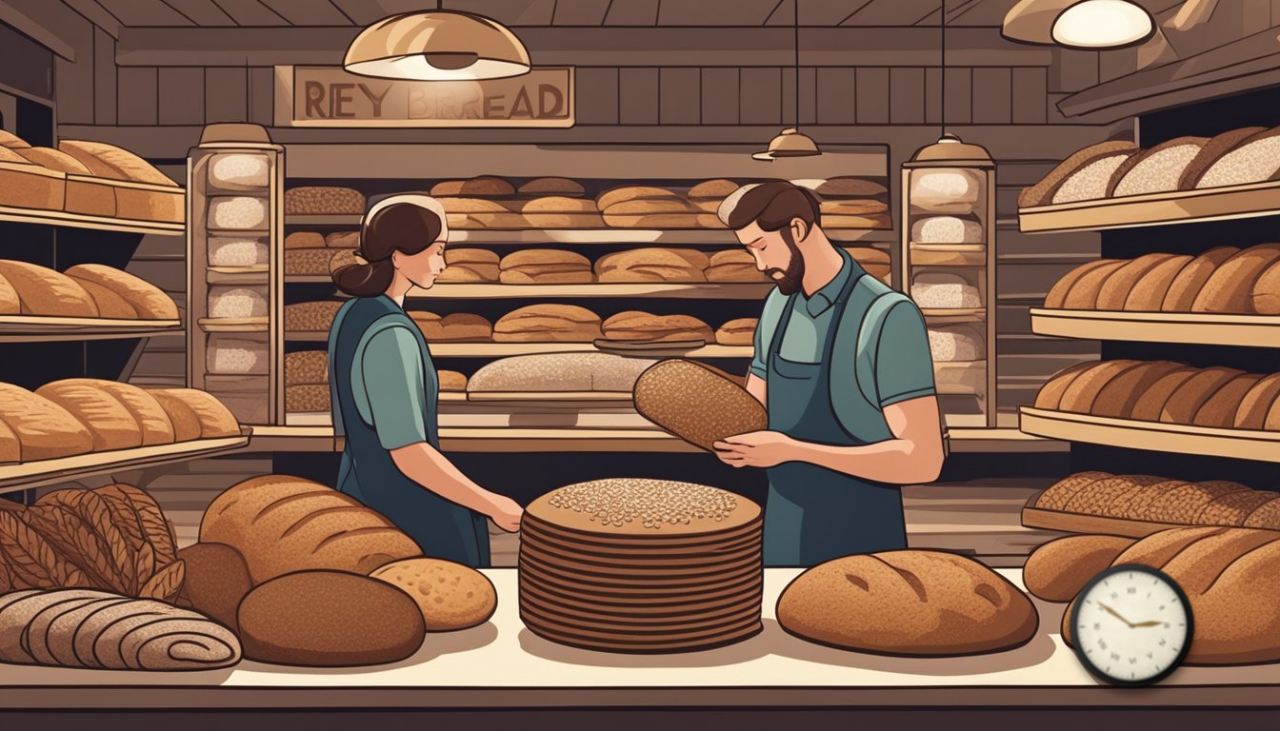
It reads 2h51
